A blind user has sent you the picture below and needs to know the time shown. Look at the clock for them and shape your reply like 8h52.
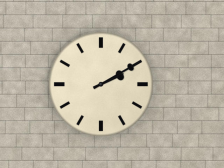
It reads 2h10
